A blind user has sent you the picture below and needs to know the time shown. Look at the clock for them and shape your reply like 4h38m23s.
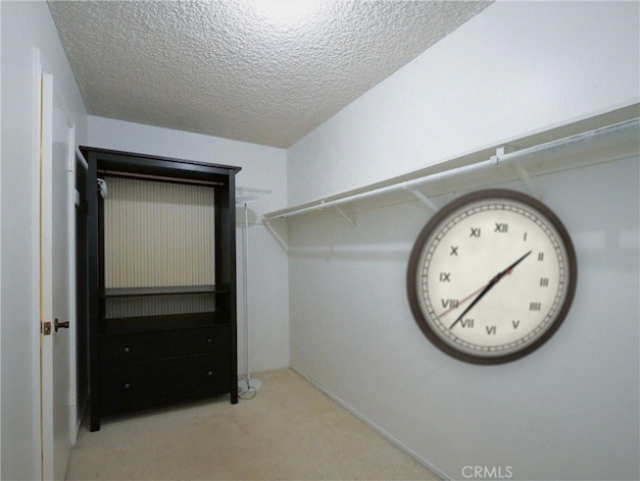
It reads 1h36m39s
